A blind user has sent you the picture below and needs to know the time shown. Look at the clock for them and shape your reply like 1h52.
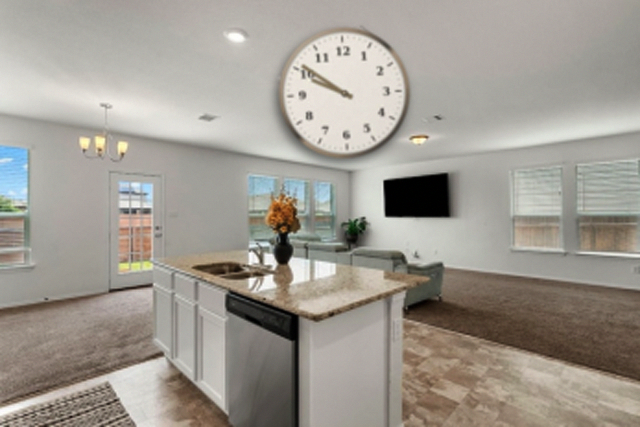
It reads 9h51
